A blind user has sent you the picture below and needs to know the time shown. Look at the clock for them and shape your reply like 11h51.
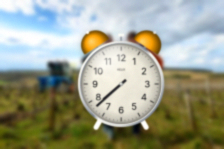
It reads 7h38
